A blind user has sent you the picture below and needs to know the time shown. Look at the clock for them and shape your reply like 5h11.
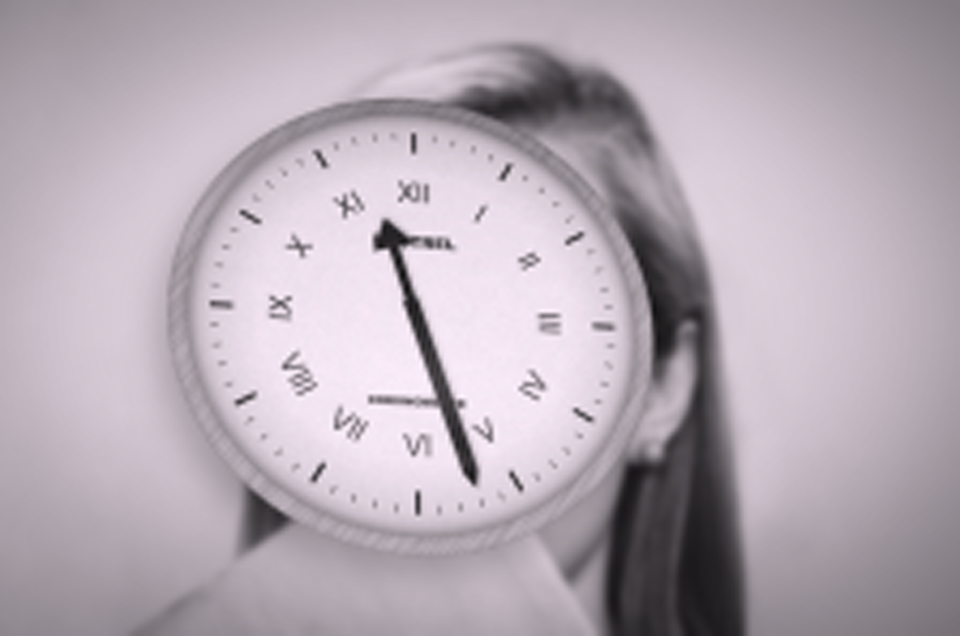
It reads 11h27
